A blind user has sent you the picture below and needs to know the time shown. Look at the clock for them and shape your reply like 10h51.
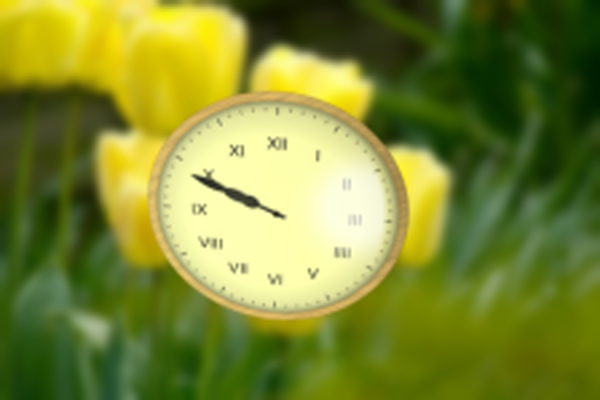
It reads 9h49
